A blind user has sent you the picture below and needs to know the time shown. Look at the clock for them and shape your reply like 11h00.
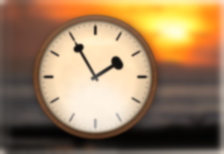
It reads 1h55
